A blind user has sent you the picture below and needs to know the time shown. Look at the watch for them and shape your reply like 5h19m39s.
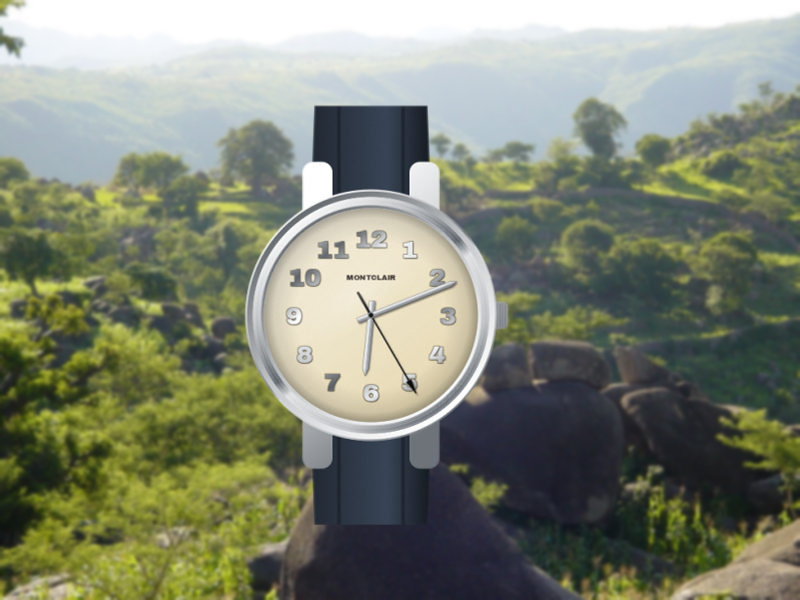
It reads 6h11m25s
